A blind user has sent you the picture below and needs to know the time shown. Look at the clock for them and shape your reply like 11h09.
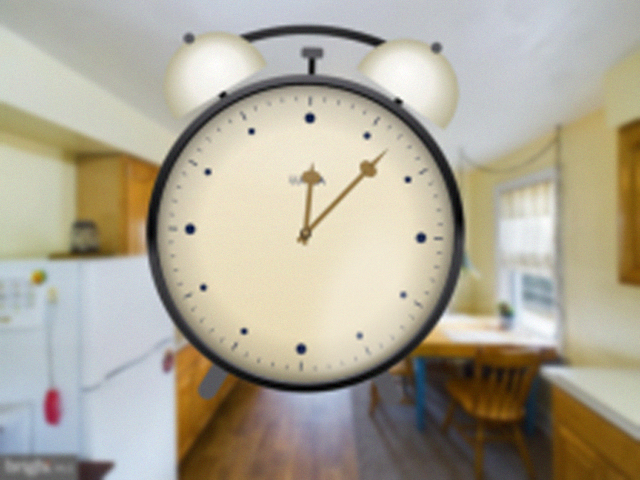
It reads 12h07
